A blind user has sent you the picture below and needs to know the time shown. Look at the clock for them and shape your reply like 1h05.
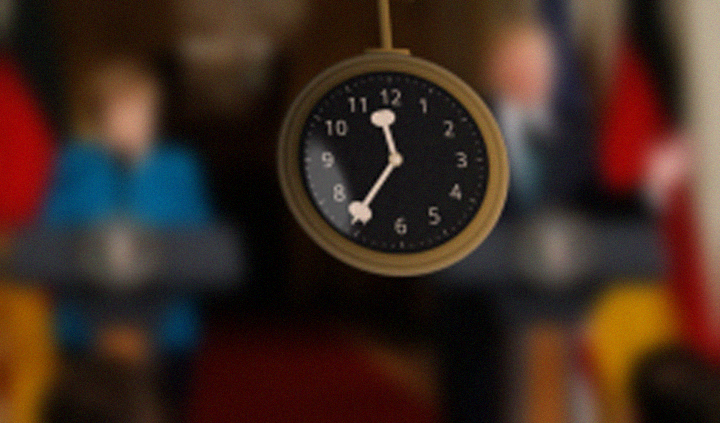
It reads 11h36
